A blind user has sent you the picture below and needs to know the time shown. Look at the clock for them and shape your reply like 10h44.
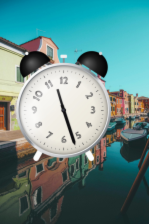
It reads 11h27
